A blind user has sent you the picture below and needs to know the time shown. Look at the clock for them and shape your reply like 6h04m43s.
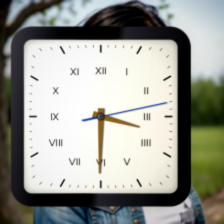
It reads 3h30m13s
